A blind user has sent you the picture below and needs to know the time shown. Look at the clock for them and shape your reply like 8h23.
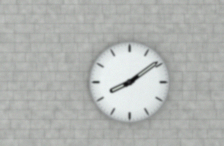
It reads 8h09
